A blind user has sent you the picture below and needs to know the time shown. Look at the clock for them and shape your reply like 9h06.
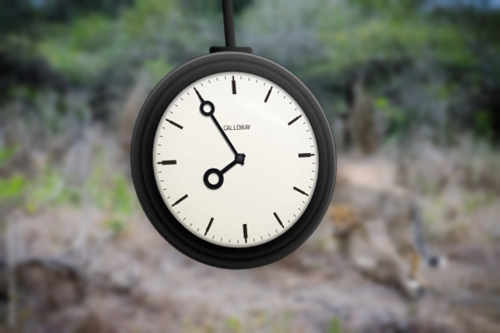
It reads 7h55
